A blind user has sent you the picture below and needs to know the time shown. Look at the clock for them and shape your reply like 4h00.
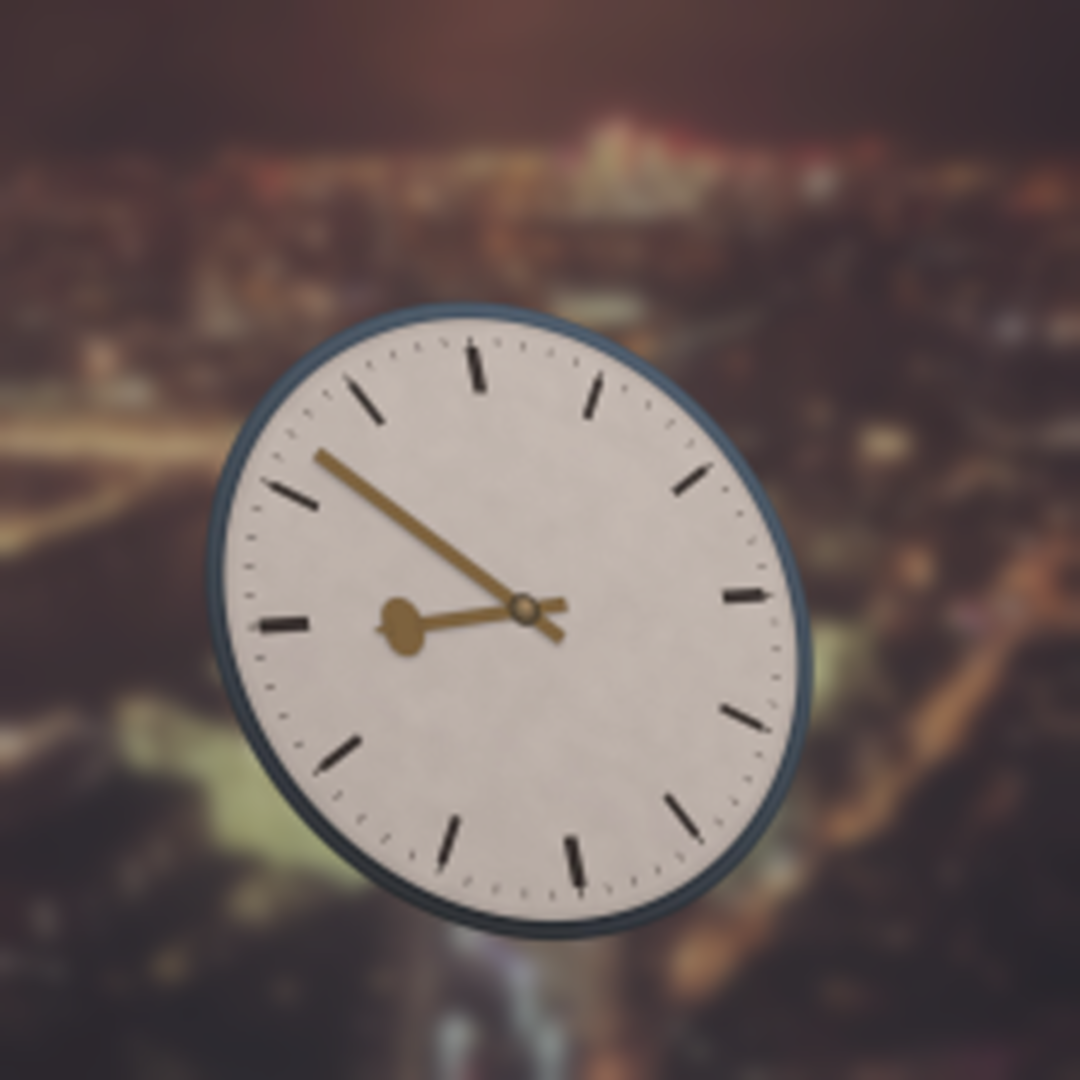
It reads 8h52
